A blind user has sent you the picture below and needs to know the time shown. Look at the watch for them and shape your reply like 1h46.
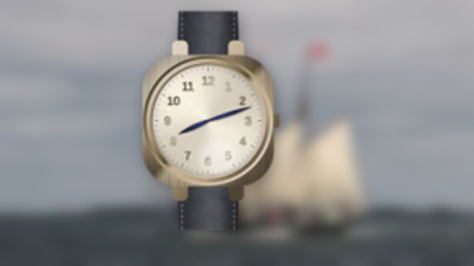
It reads 8h12
